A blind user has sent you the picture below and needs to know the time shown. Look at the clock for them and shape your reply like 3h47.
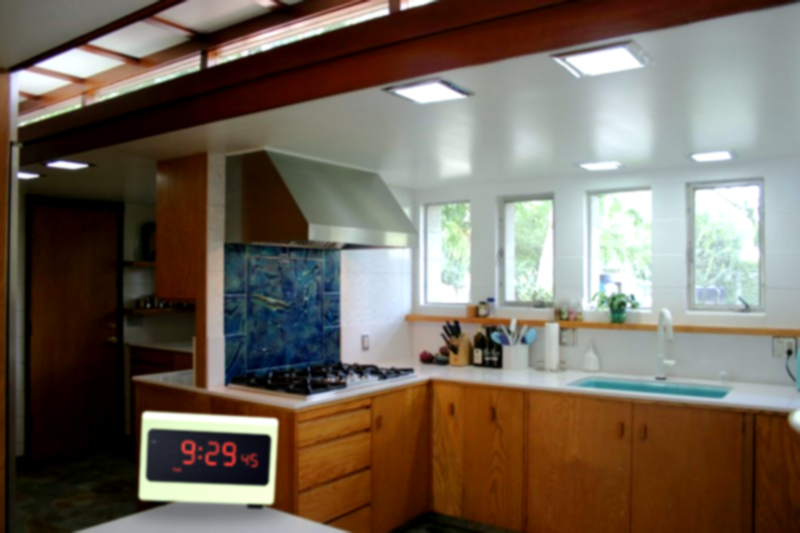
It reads 9h29
